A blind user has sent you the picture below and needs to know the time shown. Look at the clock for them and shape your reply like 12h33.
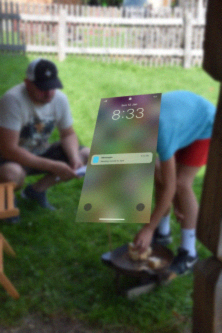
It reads 8h33
